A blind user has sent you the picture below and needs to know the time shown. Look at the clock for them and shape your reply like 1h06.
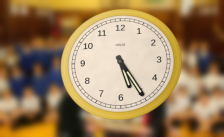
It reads 5h25
